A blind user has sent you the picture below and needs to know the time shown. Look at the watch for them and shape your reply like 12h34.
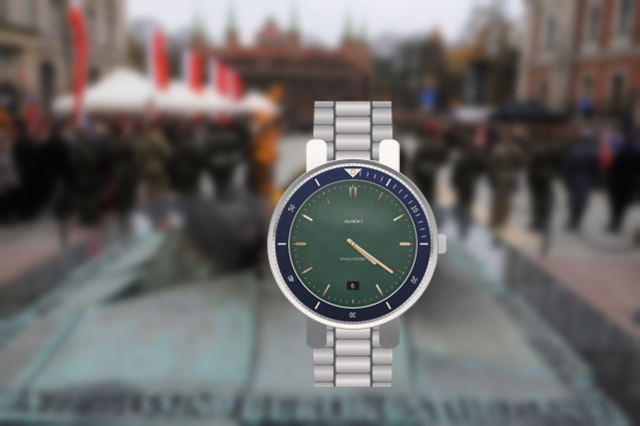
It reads 4h21
